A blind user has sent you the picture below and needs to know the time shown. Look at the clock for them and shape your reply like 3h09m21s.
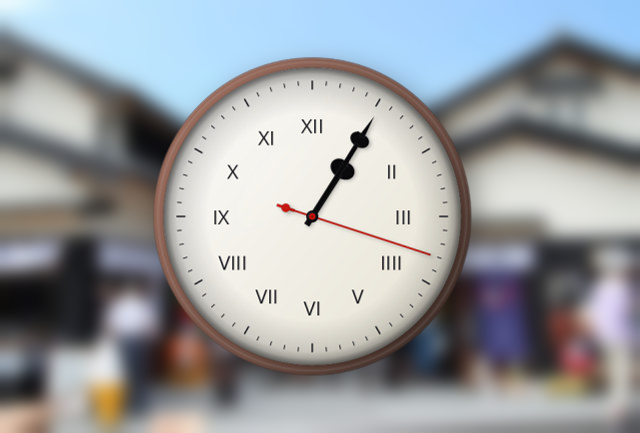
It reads 1h05m18s
